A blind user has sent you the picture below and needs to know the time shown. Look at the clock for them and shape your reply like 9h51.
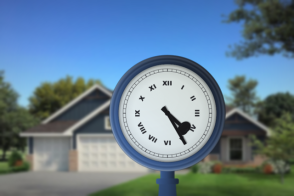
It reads 4h25
